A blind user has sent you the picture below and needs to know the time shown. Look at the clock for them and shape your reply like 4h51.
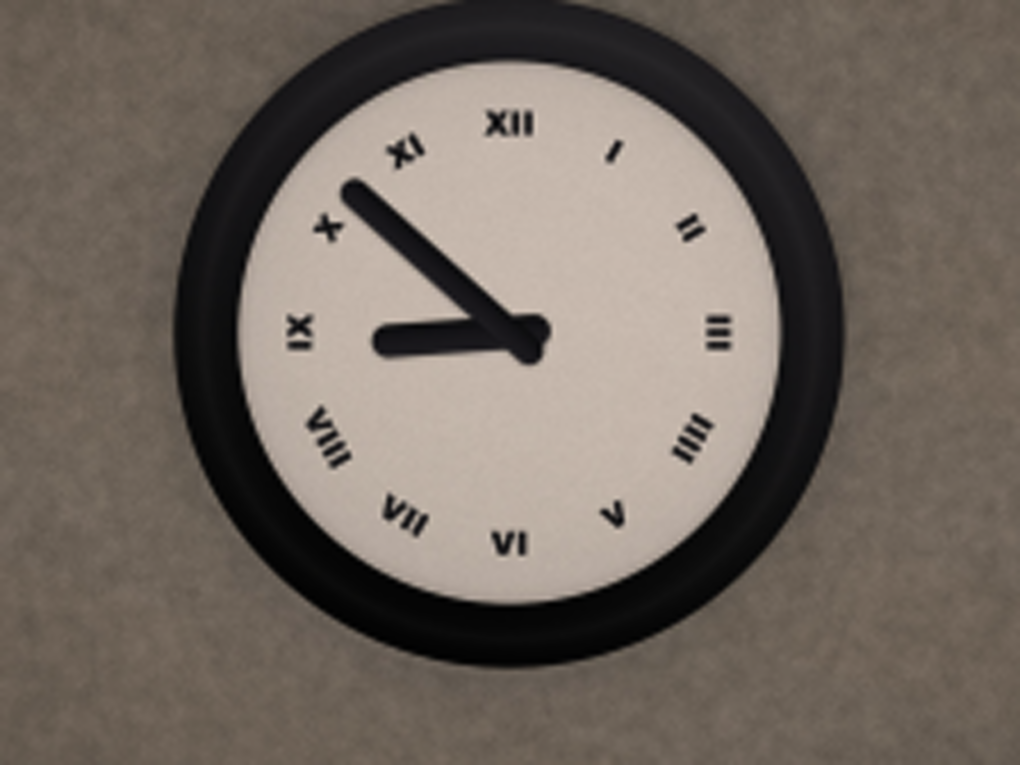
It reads 8h52
